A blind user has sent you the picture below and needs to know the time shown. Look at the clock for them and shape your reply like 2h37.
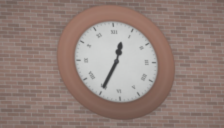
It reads 12h35
